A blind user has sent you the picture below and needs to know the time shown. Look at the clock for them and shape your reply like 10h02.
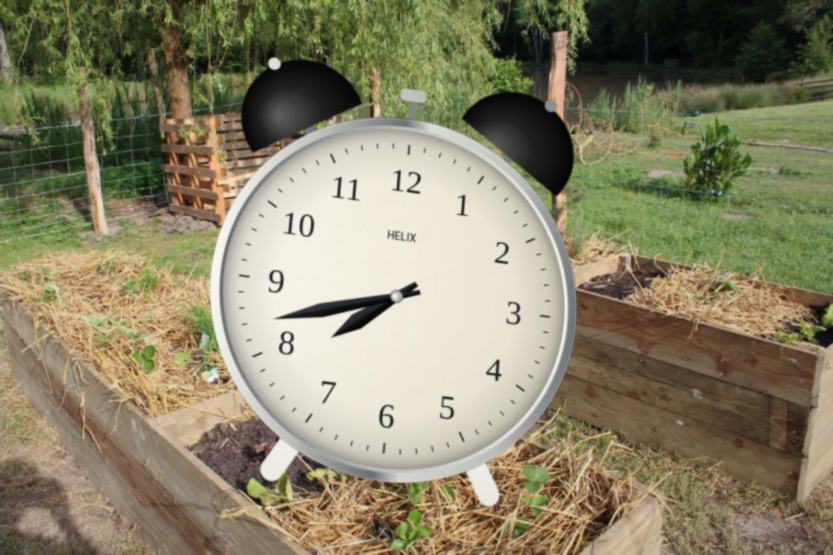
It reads 7h42
